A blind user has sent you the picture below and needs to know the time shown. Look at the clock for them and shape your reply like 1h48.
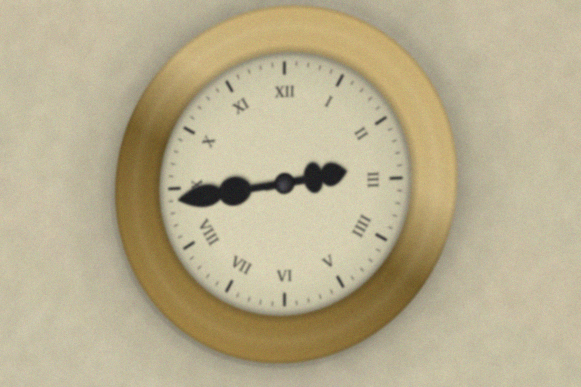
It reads 2h44
